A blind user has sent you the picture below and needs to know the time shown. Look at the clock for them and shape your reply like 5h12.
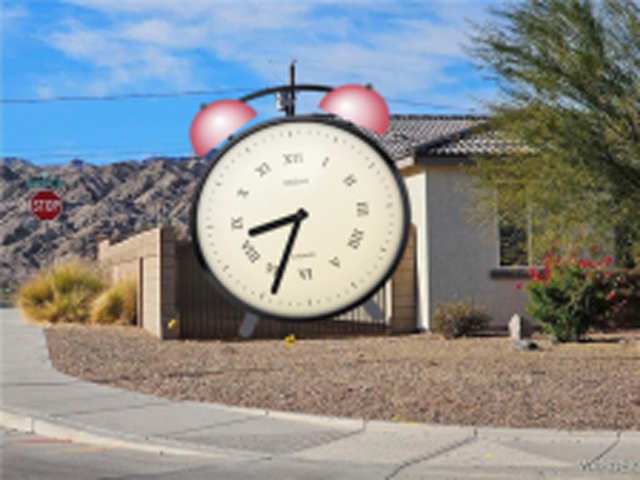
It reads 8h34
